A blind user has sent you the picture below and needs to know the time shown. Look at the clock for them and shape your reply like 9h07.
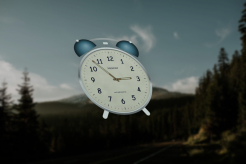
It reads 2h53
